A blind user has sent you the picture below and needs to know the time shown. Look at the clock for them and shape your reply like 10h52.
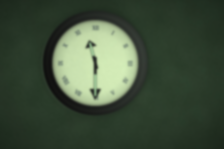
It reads 11h30
